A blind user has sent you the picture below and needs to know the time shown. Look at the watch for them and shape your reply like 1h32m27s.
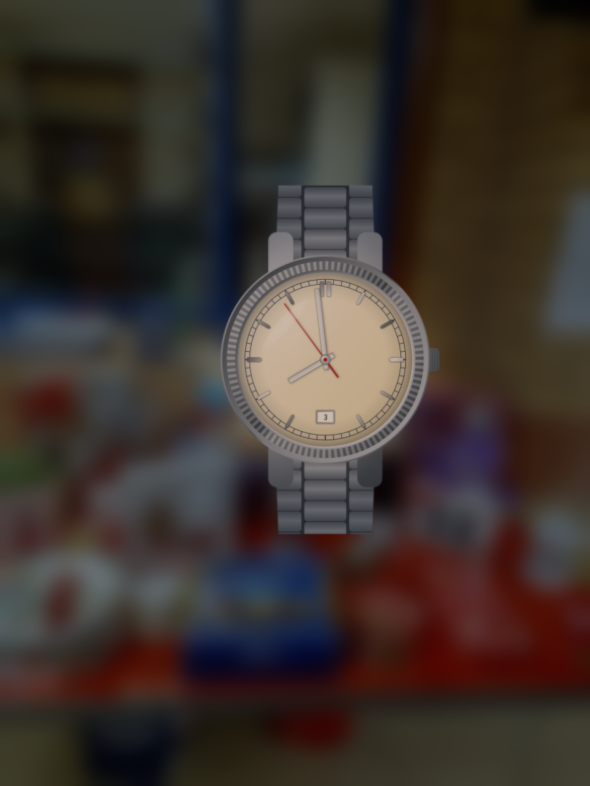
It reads 7h58m54s
